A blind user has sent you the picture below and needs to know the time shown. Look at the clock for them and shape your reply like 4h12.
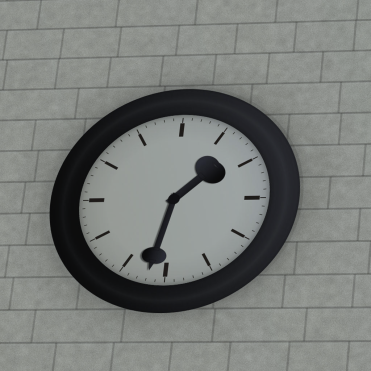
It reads 1h32
